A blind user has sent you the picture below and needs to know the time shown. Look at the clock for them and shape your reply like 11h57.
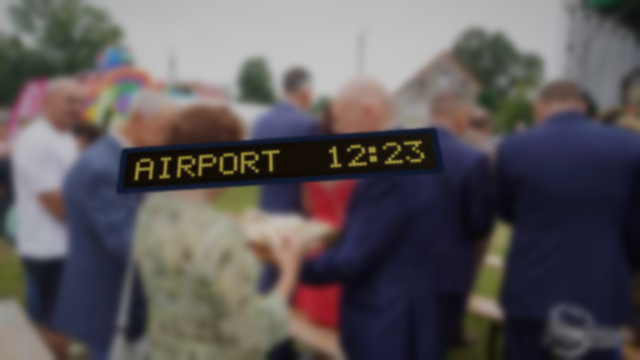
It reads 12h23
